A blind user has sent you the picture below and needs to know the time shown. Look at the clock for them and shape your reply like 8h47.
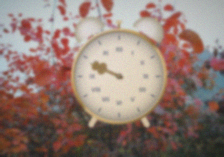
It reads 9h49
